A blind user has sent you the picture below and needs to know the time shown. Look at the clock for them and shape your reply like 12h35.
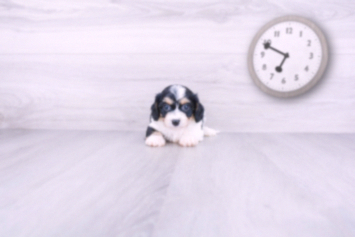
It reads 6h49
